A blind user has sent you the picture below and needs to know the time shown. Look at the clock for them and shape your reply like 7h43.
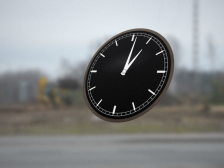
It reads 1h01
